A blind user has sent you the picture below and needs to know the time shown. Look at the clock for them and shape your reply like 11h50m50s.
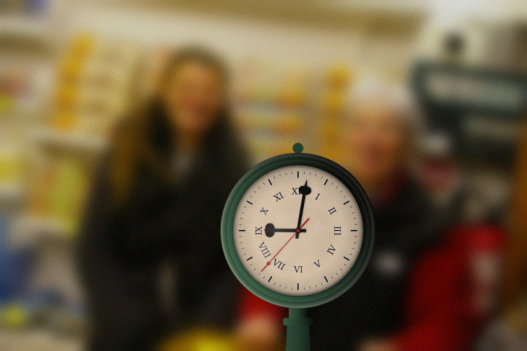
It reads 9h01m37s
